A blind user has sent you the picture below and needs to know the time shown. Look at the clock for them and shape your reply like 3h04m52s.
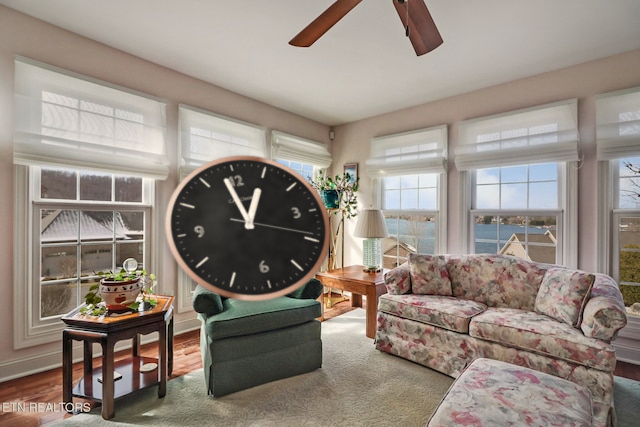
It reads 12h58m19s
